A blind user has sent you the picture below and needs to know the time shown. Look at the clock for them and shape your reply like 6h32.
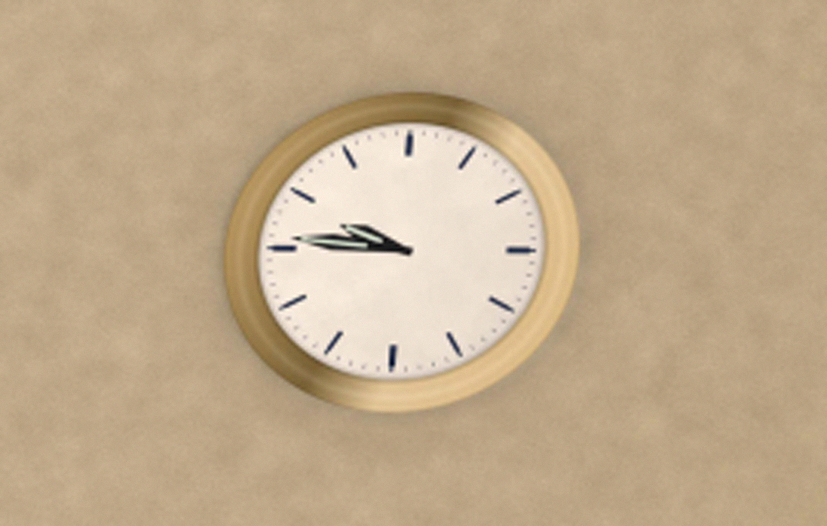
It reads 9h46
